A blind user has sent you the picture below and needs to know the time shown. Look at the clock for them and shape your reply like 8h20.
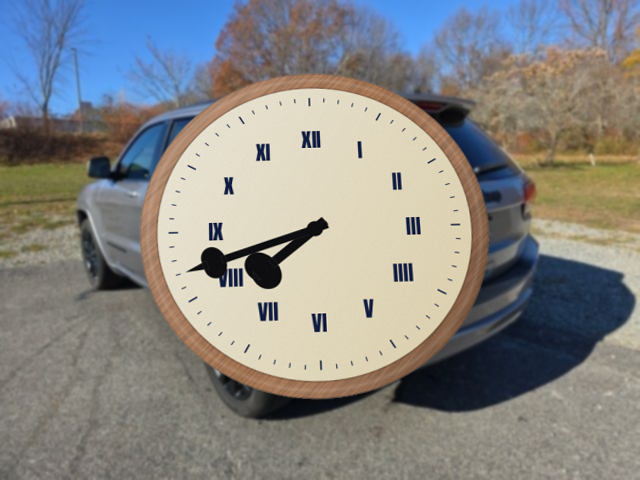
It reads 7h42
